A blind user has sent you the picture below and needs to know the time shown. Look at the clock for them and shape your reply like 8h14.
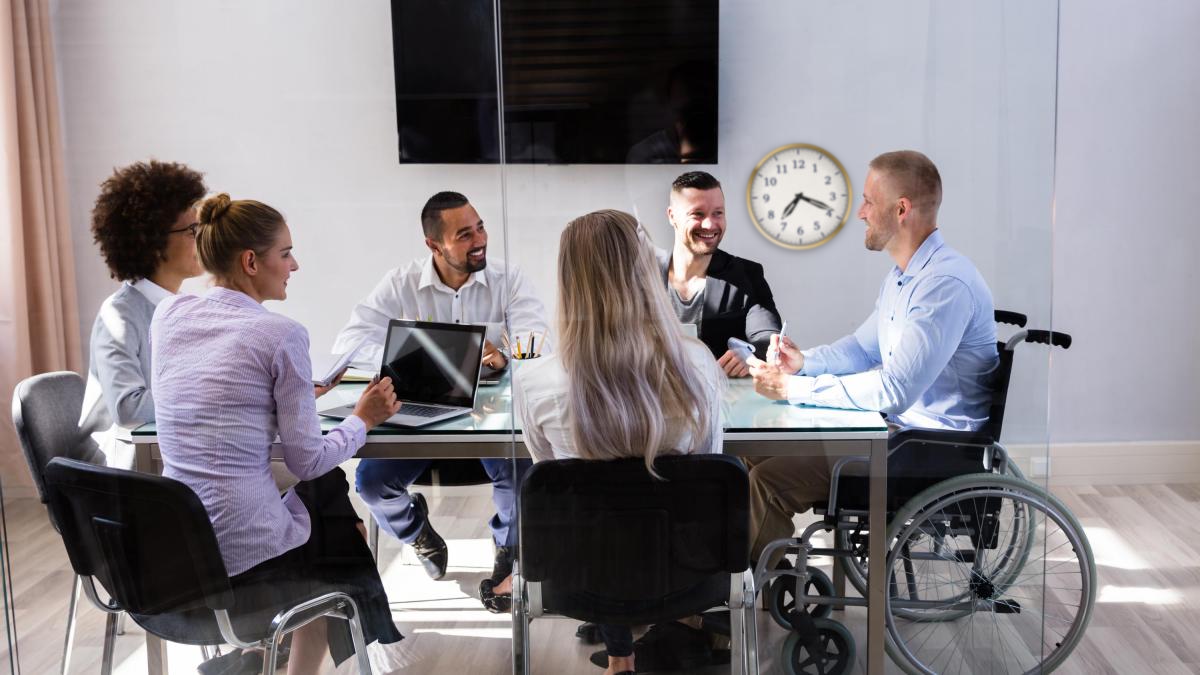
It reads 7h19
